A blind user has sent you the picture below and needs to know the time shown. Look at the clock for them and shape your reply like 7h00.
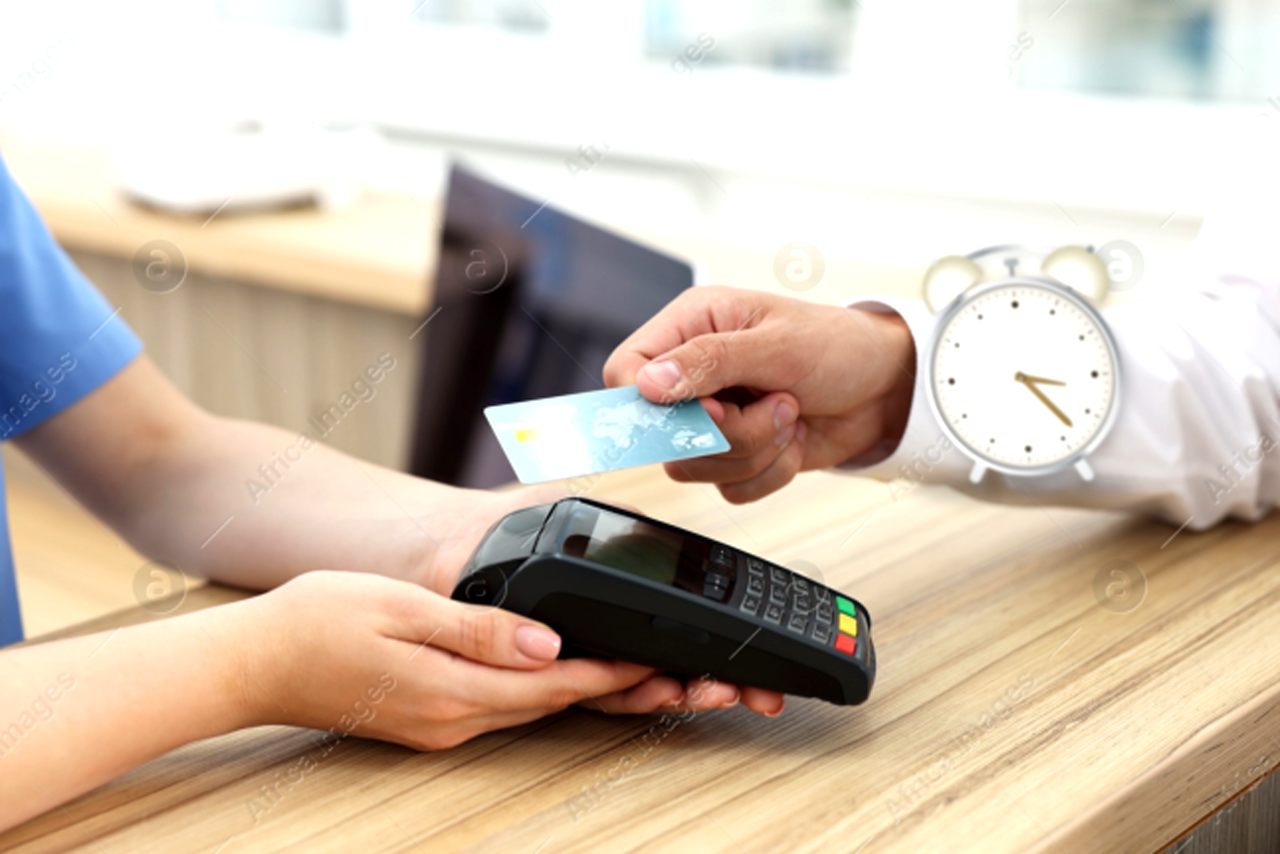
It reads 3h23
